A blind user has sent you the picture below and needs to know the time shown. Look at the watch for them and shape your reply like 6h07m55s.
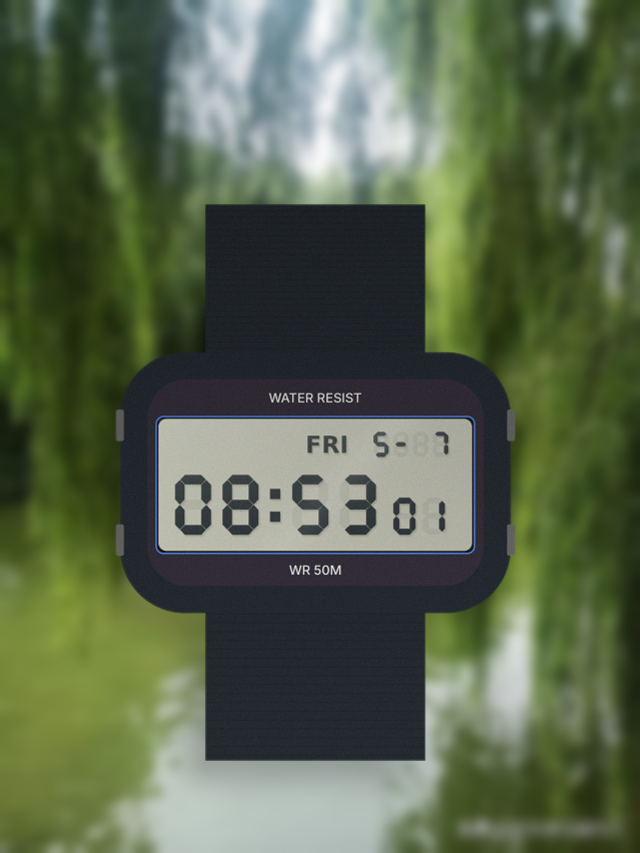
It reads 8h53m01s
